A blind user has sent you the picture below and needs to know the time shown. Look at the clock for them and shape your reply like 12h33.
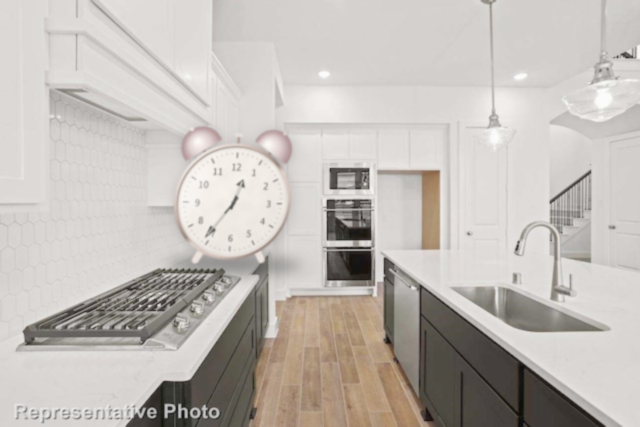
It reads 12h36
